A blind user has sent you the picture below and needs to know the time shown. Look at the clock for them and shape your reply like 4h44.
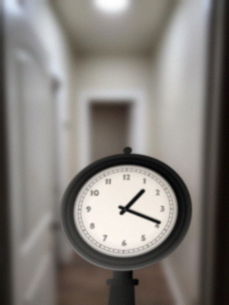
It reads 1h19
